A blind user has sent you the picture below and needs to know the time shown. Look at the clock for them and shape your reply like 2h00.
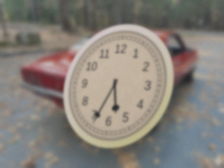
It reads 5h34
